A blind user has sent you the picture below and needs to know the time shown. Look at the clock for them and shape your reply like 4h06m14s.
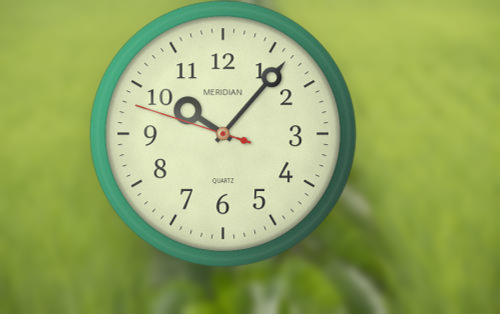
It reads 10h06m48s
